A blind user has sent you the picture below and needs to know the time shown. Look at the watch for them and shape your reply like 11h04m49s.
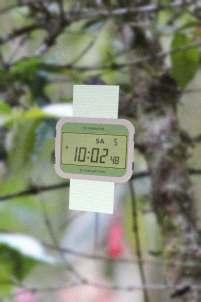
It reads 10h02m48s
